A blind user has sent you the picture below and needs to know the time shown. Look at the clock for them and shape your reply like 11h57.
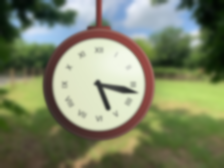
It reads 5h17
